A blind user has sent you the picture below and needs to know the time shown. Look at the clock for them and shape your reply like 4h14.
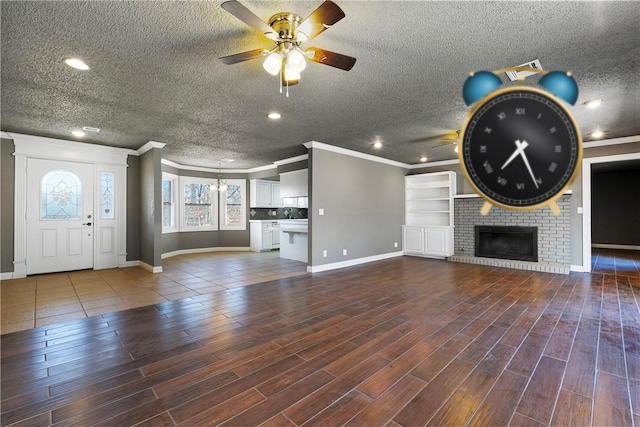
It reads 7h26
